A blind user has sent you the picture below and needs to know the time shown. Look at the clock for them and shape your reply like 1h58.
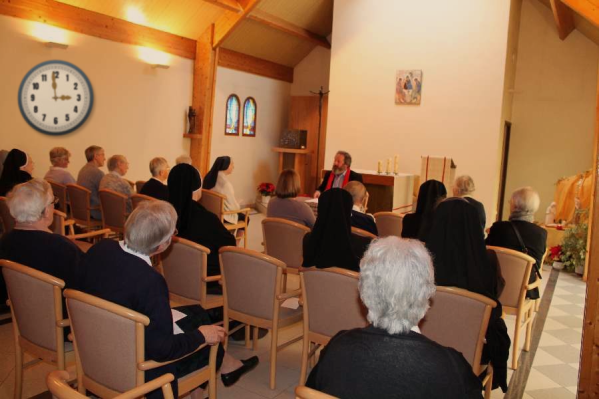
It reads 2h59
